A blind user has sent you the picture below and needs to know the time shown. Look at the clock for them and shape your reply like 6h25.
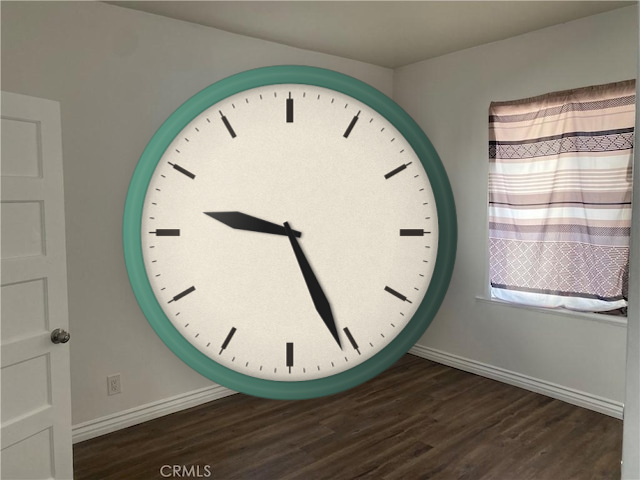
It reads 9h26
